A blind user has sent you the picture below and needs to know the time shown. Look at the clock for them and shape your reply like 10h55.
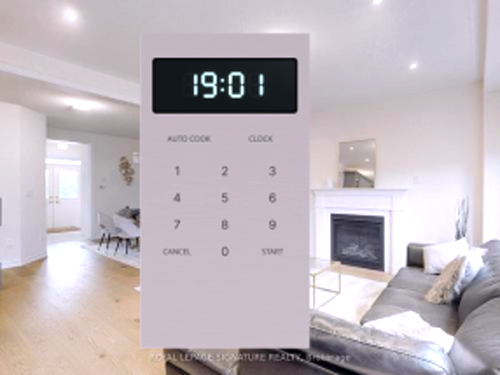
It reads 19h01
